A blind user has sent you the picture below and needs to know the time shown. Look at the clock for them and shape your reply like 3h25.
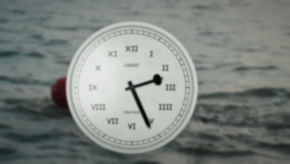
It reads 2h26
